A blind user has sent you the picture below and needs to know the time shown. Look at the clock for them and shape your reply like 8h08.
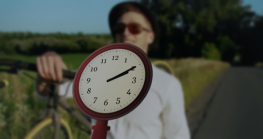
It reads 2h10
